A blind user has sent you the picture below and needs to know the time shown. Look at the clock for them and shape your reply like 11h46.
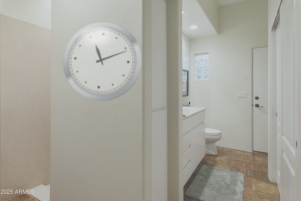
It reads 11h11
